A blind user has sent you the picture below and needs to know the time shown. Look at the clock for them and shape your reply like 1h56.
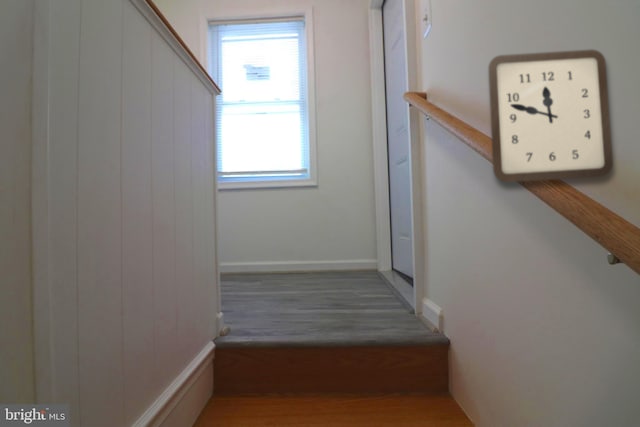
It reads 11h48
